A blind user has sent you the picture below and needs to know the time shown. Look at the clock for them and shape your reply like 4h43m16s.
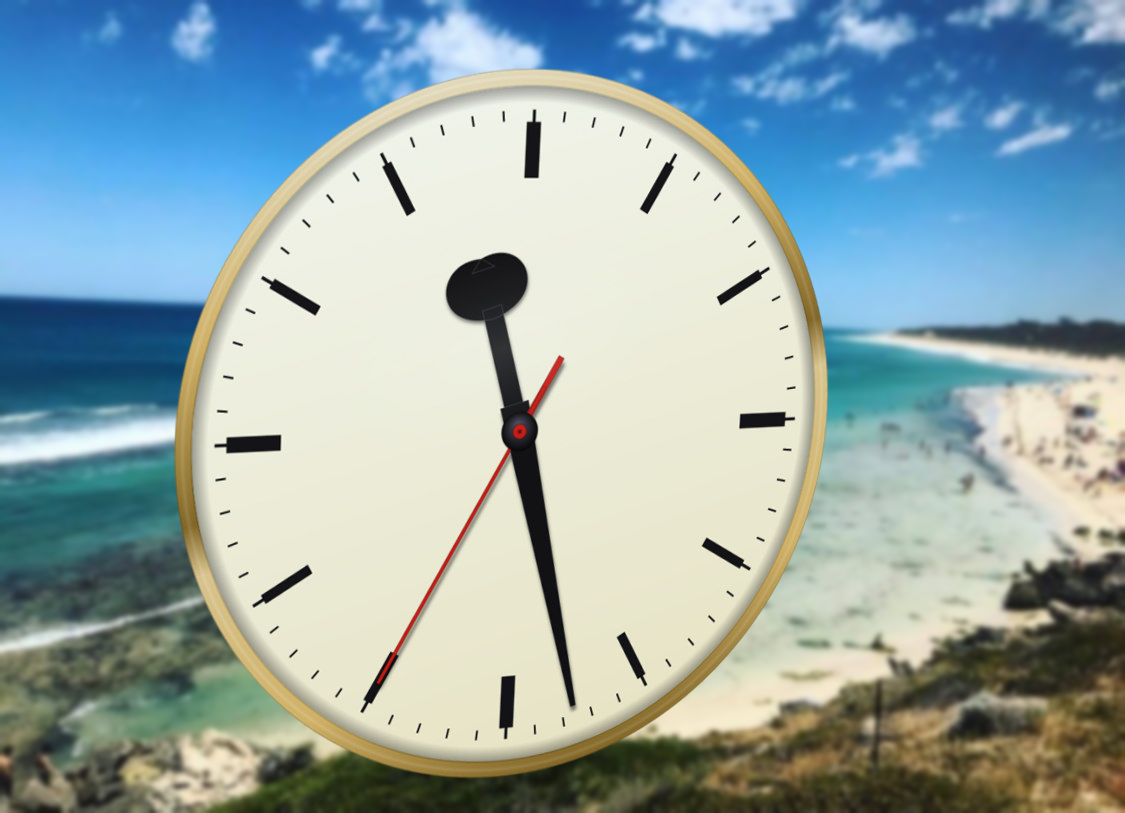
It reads 11h27m35s
